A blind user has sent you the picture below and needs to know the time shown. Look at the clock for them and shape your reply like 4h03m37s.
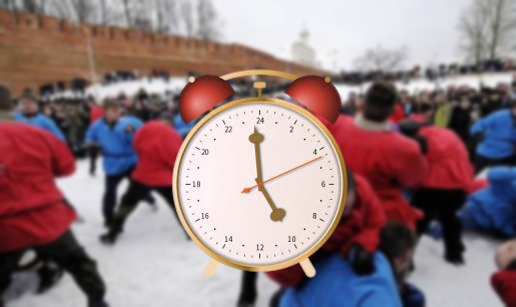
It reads 9h59m11s
